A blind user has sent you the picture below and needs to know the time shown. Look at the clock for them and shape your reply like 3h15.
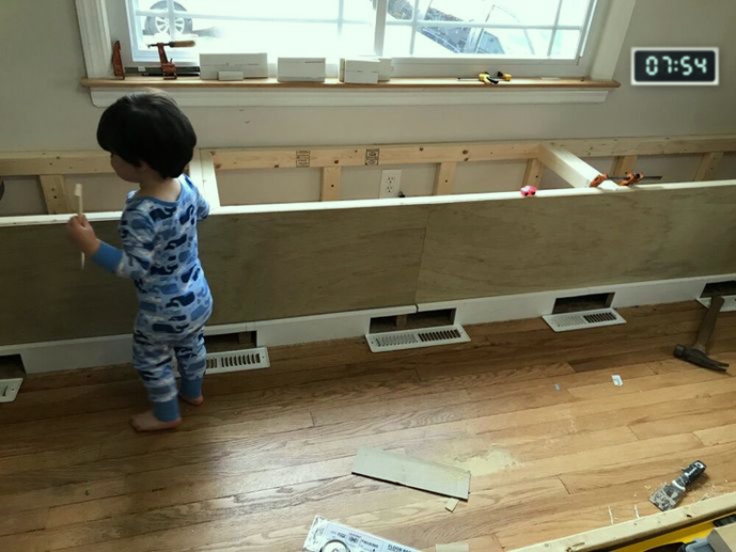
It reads 7h54
